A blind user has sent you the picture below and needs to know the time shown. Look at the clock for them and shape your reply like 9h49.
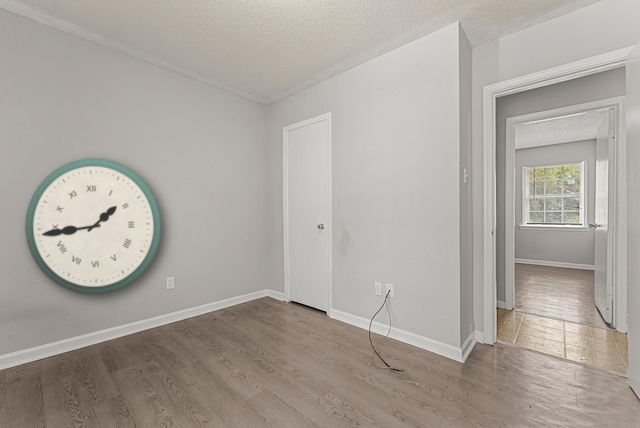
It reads 1h44
